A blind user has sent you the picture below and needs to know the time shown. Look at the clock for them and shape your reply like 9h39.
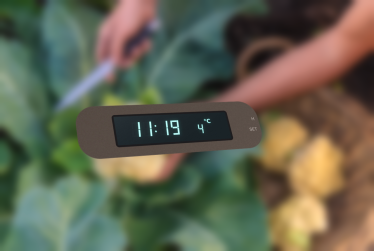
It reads 11h19
